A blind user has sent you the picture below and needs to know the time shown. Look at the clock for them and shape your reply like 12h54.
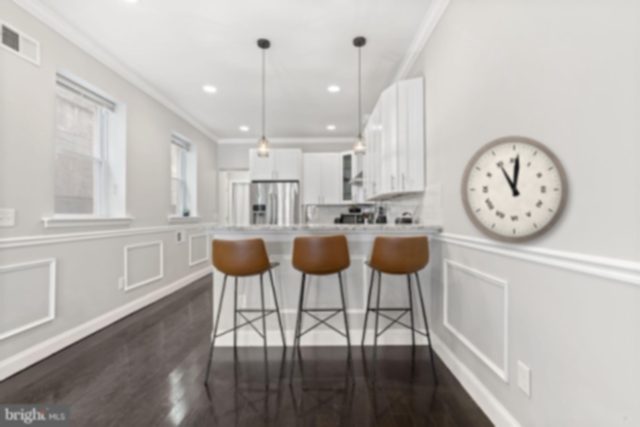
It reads 11h01
